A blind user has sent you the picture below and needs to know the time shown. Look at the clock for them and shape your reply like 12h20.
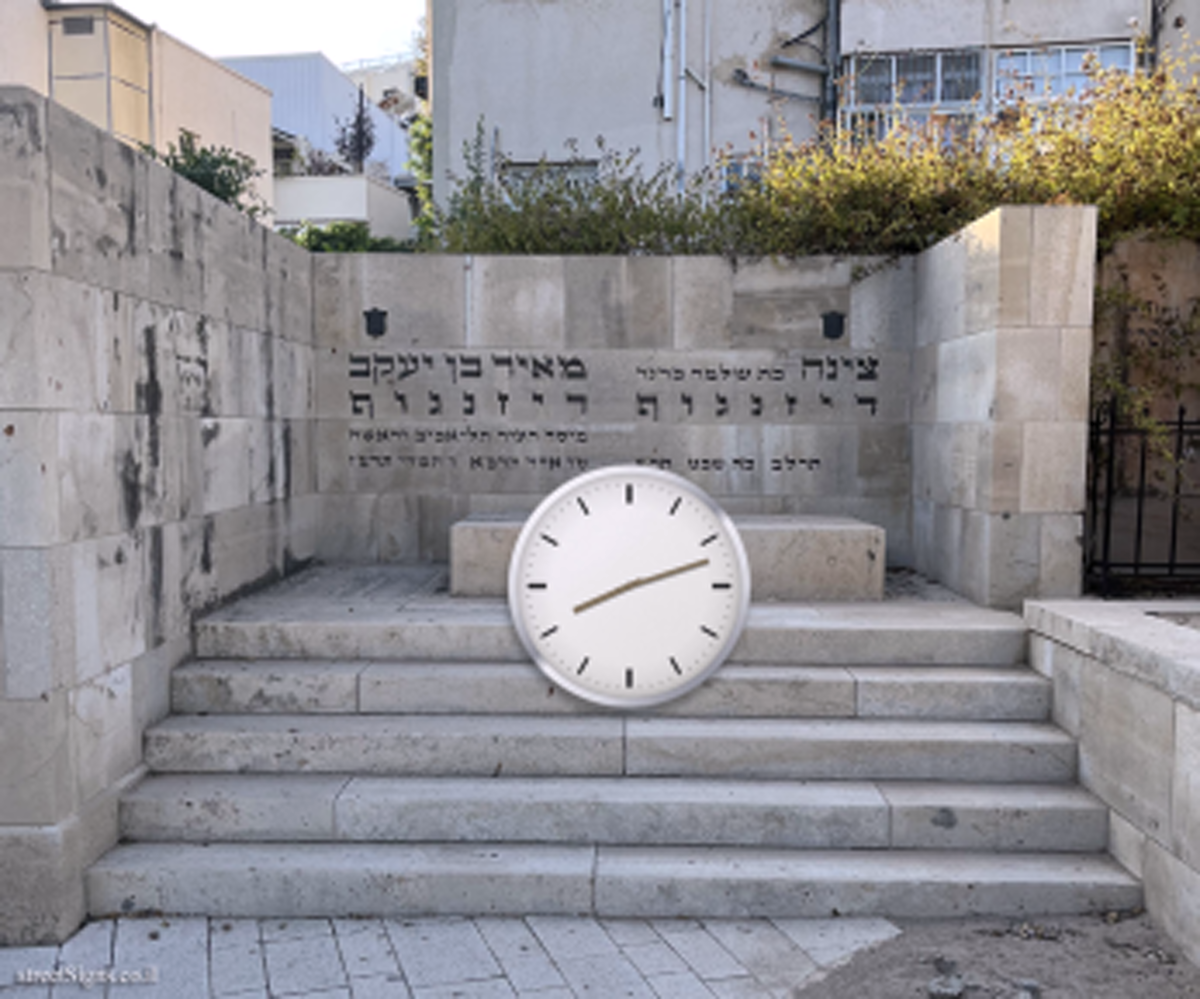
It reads 8h12
